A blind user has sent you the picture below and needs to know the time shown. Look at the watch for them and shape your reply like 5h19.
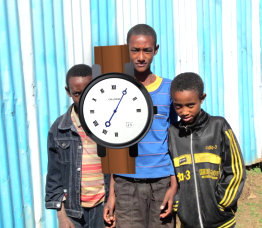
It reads 7h05
